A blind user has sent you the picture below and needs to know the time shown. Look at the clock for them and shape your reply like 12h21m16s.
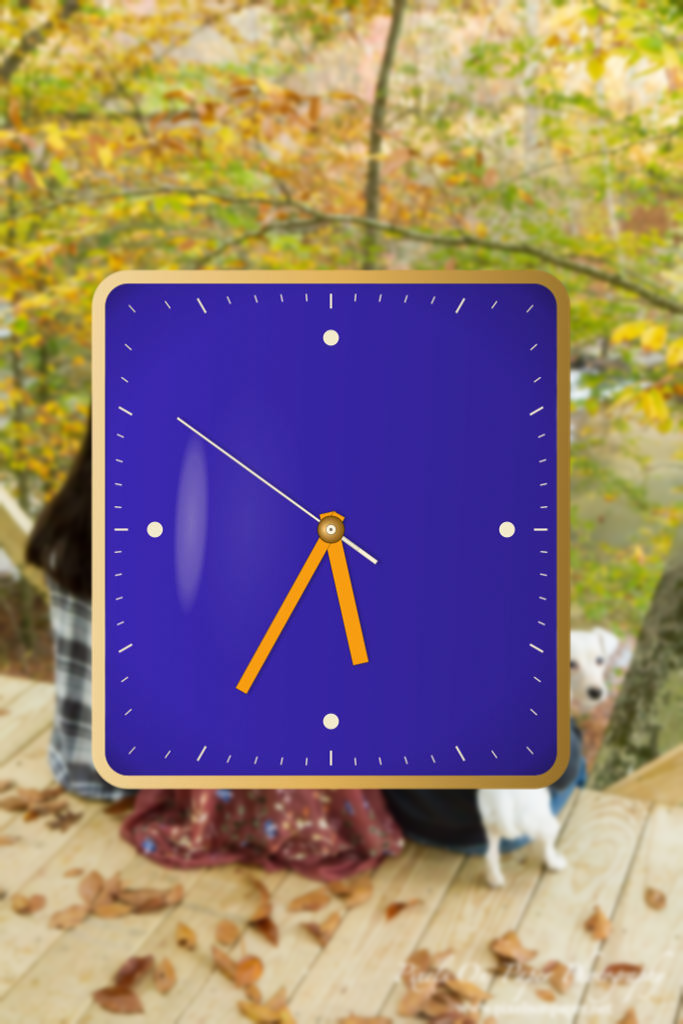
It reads 5h34m51s
